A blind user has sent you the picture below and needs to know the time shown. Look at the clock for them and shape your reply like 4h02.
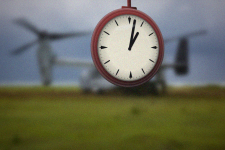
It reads 1h02
